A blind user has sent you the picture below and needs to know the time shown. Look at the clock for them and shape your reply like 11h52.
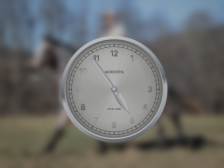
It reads 4h54
